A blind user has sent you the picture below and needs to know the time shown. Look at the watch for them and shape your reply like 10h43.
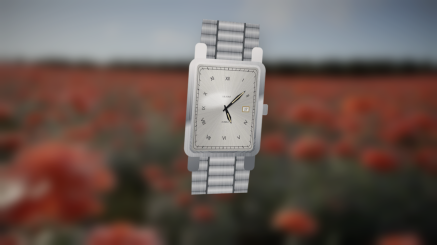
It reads 5h08
